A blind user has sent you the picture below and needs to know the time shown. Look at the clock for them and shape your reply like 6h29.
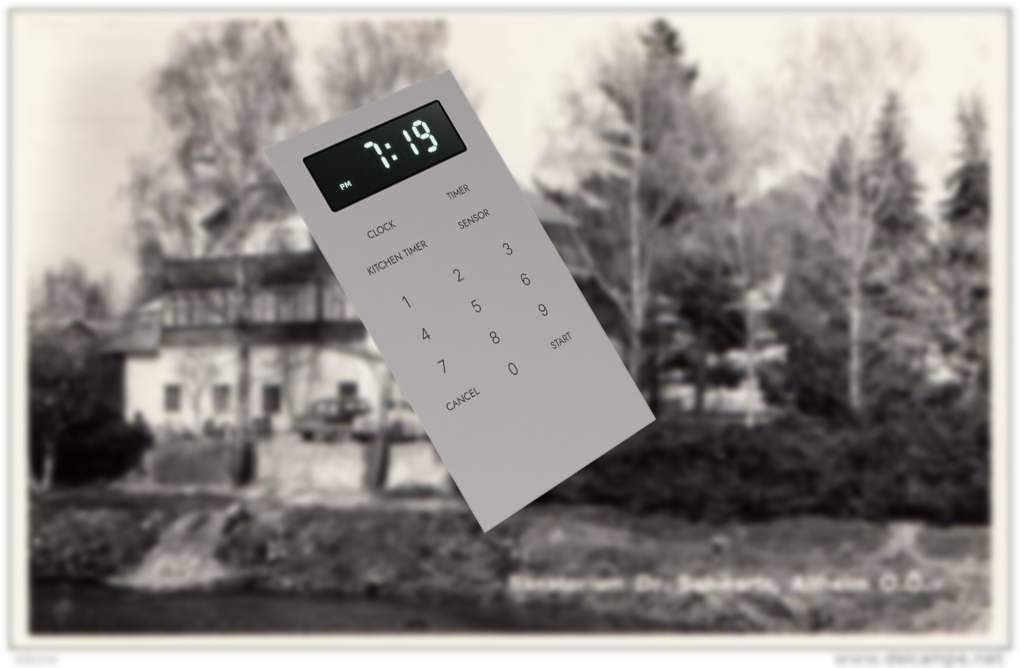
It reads 7h19
